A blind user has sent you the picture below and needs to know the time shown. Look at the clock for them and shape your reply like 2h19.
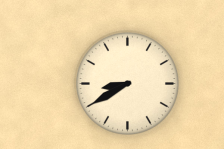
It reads 8h40
